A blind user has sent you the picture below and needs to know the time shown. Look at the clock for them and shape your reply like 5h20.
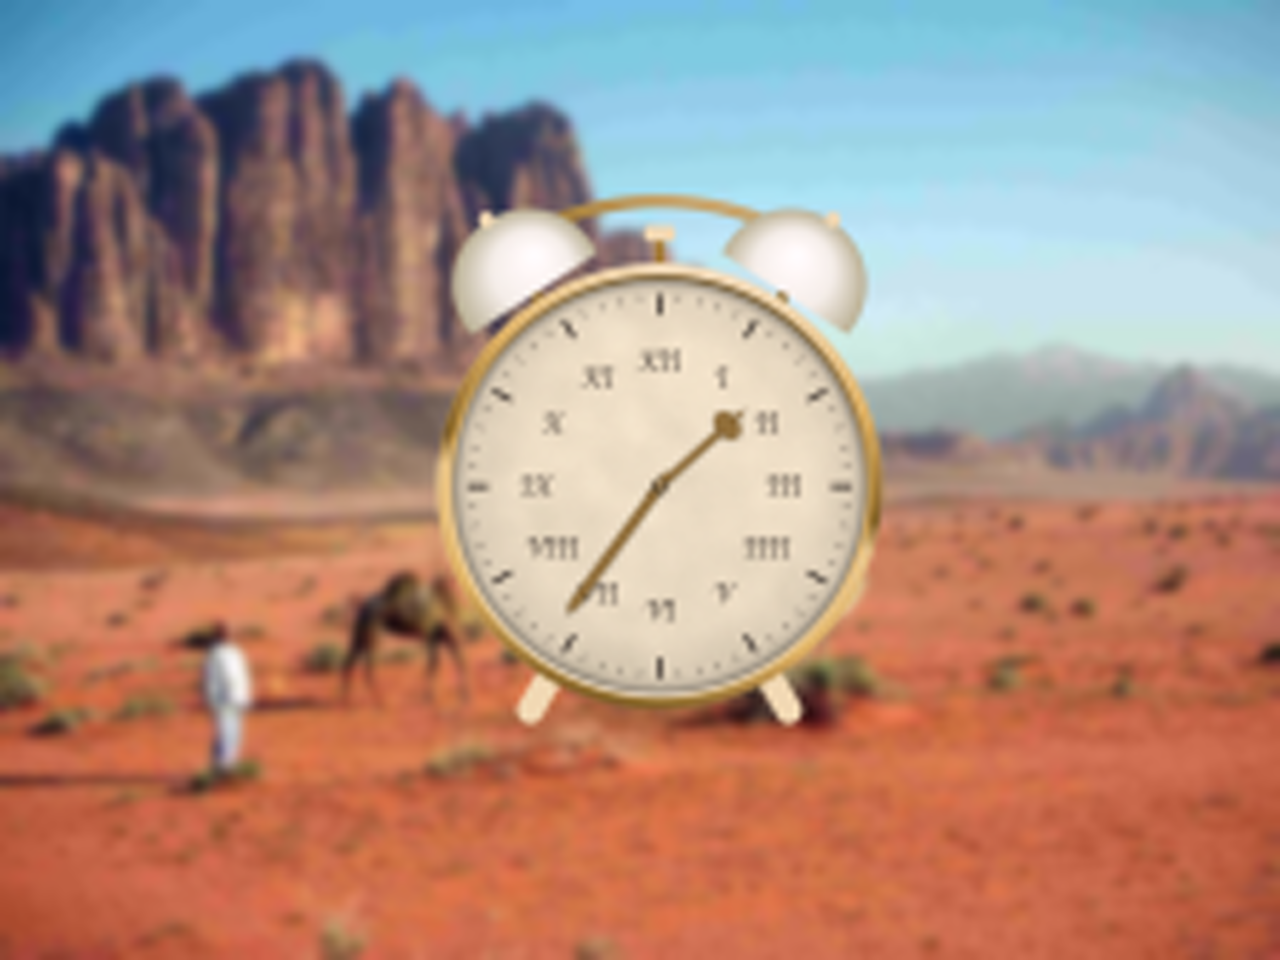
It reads 1h36
